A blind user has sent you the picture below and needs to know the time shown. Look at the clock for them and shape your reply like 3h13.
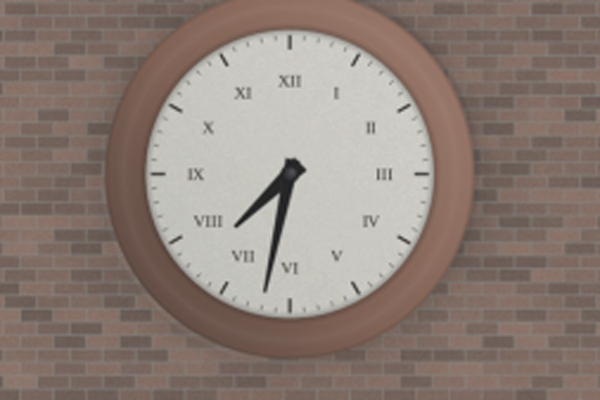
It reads 7h32
